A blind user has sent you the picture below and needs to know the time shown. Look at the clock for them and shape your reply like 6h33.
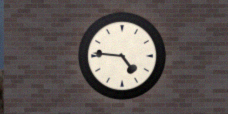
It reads 4h46
